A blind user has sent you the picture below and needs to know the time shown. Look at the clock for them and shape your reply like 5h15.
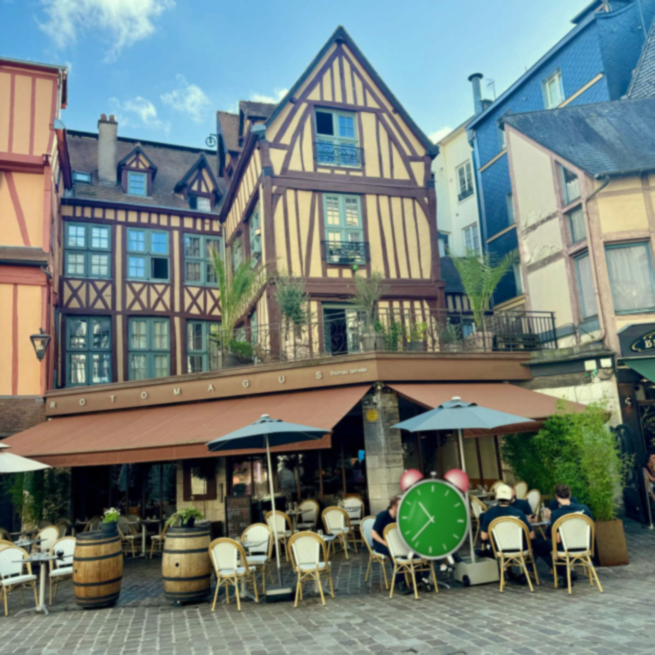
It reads 10h37
